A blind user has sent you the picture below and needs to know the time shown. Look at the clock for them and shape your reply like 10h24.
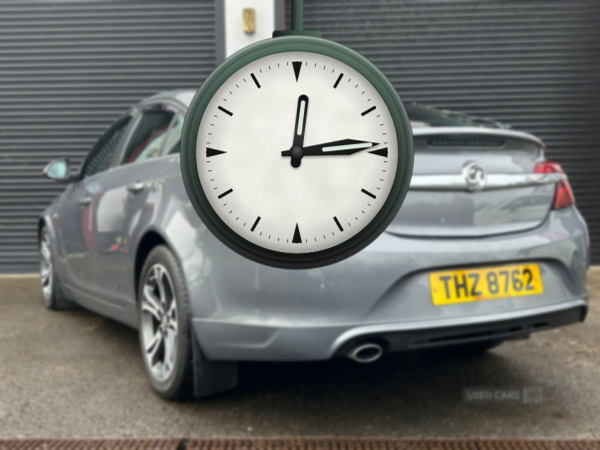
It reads 12h14
